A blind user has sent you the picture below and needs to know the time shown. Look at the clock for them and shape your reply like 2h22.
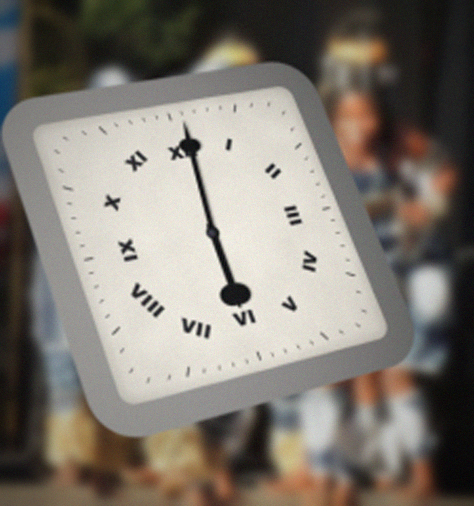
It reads 6h01
